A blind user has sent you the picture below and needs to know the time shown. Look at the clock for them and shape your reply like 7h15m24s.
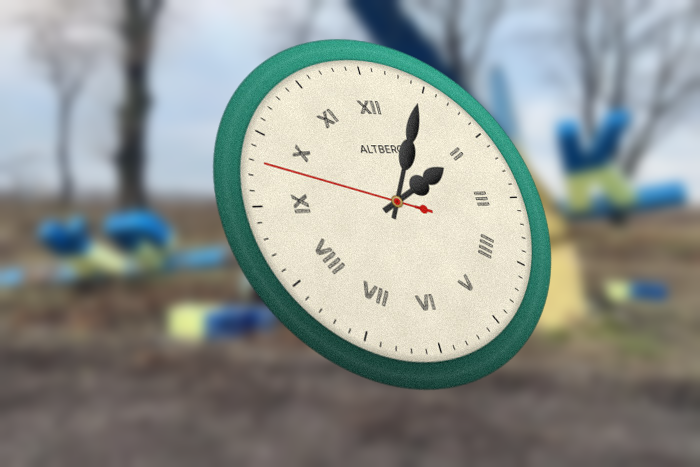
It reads 2h04m48s
